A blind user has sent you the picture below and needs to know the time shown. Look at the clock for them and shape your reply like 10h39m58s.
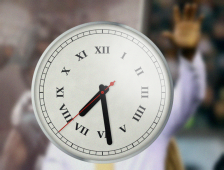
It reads 7h28m38s
